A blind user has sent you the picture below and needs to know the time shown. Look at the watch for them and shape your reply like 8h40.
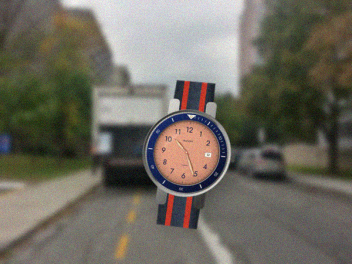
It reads 10h26
